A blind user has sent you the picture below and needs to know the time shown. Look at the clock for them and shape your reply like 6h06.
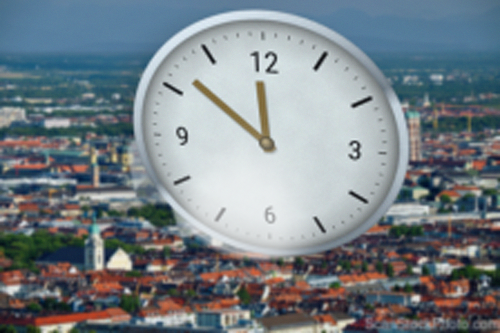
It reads 11h52
